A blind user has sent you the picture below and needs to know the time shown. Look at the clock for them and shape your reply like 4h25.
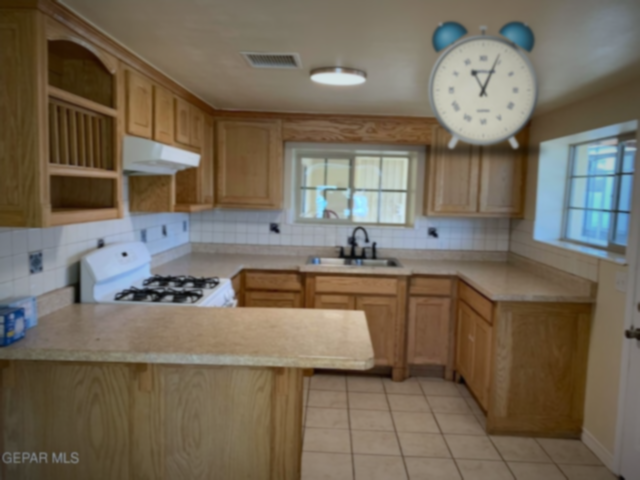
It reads 11h04
